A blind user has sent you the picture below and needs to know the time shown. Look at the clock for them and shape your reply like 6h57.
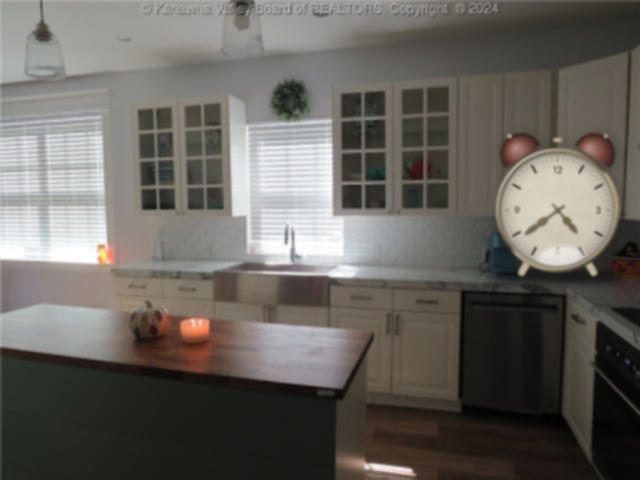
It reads 4h39
